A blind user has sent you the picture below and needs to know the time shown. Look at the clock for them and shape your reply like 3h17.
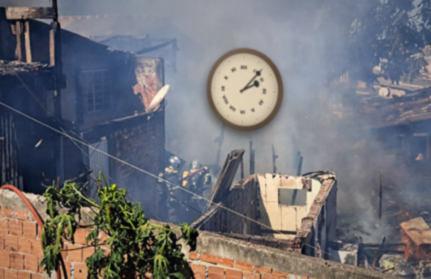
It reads 2h07
